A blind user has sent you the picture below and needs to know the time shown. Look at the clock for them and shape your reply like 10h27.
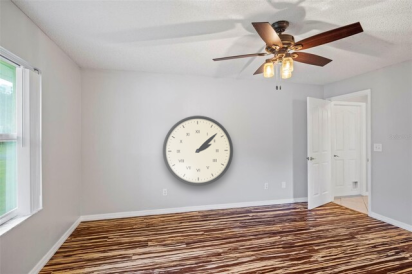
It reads 2h08
